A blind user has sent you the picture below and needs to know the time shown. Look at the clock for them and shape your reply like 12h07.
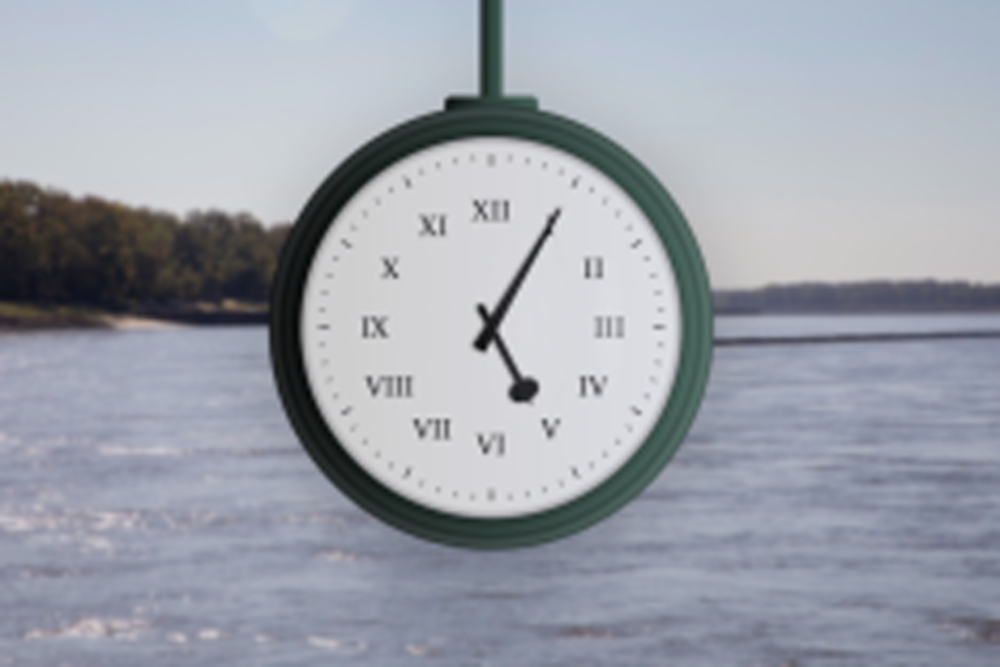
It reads 5h05
